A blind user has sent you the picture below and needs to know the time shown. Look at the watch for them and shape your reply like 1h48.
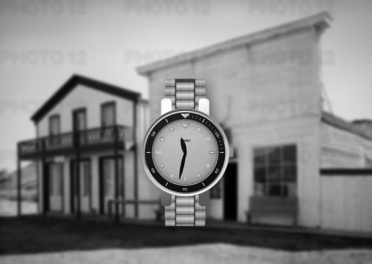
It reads 11h32
